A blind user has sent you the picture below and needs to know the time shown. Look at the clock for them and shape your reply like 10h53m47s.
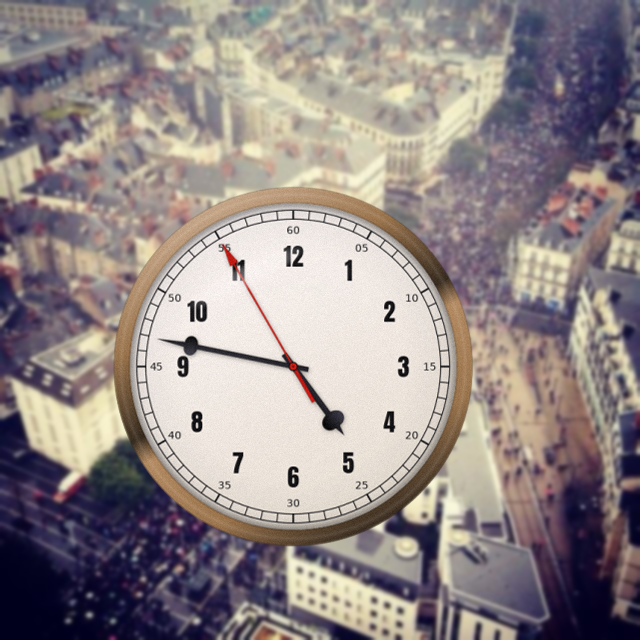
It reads 4h46m55s
